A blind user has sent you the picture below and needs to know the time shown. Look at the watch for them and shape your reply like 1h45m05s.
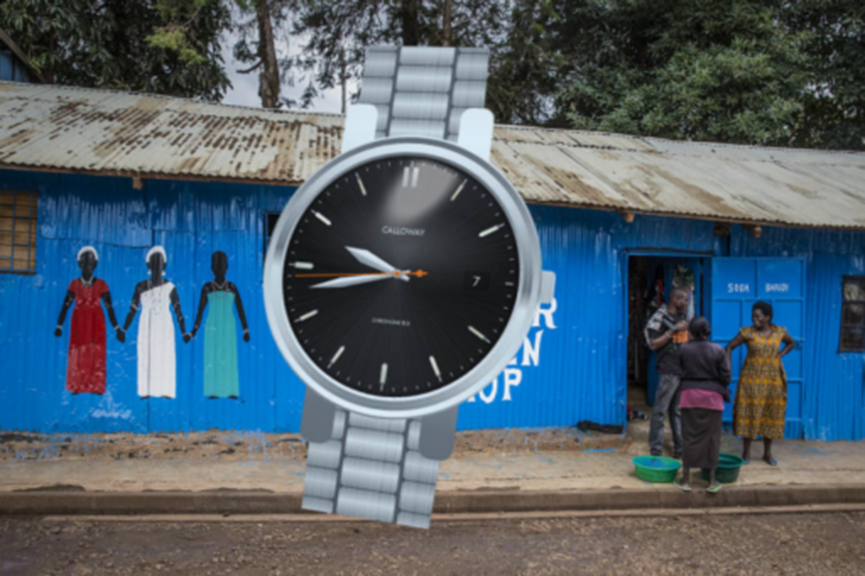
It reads 9h42m44s
